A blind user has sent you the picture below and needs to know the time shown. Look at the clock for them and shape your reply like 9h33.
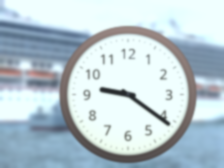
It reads 9h21
